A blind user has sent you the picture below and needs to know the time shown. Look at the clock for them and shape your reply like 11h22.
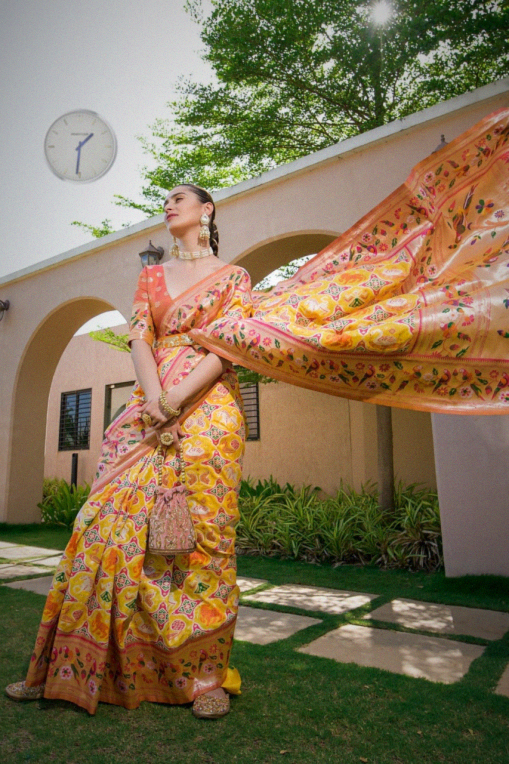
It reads 1h31
